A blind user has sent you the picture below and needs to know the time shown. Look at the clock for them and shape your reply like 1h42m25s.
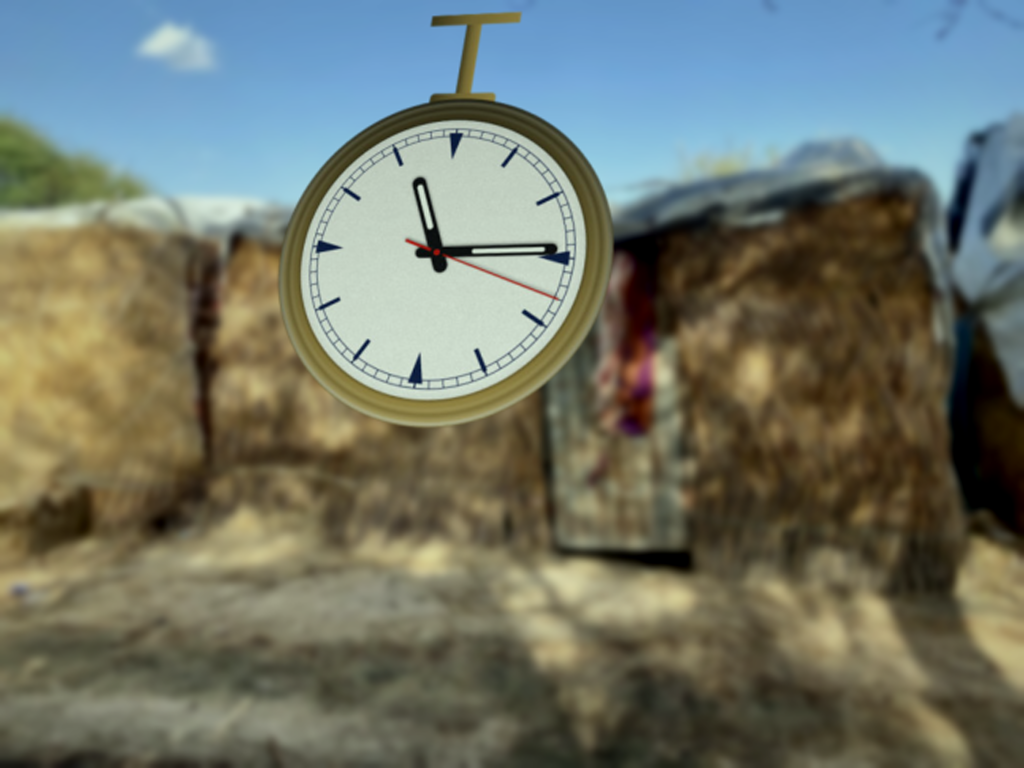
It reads 11h14m18s
